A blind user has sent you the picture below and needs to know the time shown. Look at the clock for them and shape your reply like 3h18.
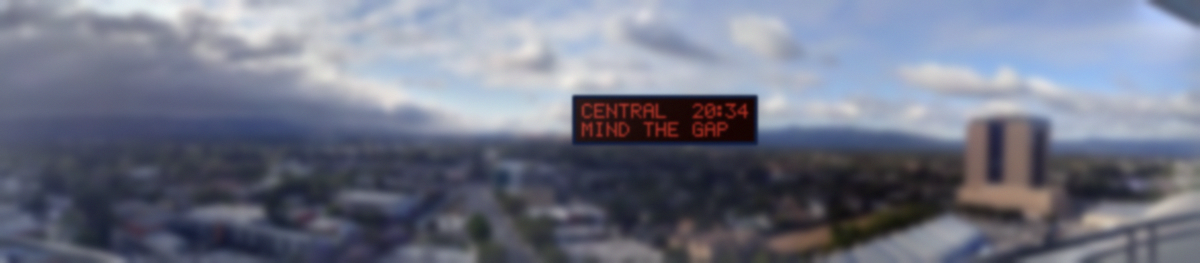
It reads 20h34
